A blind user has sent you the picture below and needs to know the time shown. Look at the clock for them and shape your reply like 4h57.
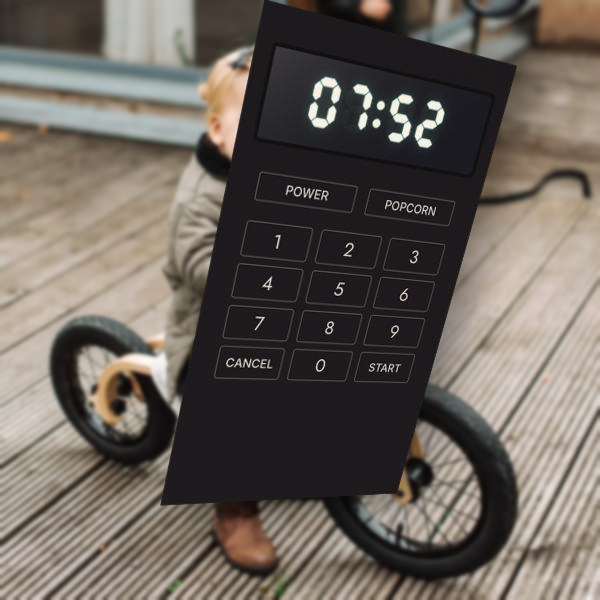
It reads 7h52
